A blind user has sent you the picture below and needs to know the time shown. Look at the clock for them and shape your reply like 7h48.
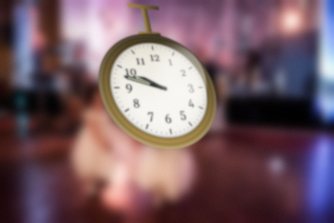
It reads 9h48
